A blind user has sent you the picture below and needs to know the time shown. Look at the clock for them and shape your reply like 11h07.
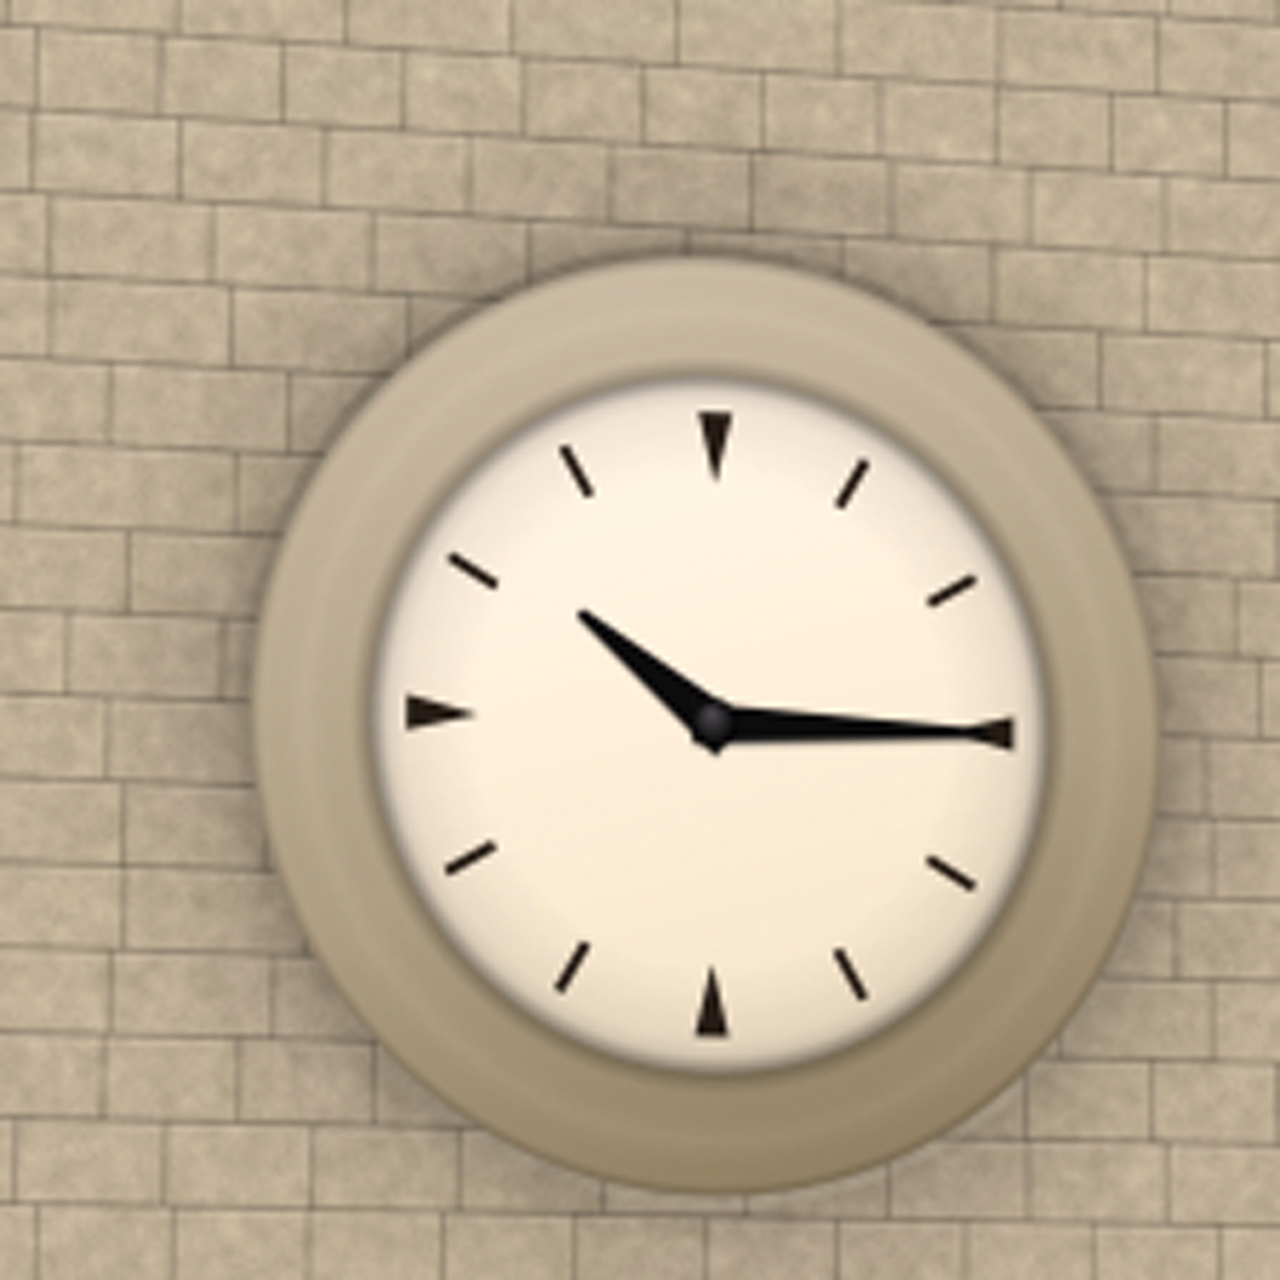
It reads 10h15
